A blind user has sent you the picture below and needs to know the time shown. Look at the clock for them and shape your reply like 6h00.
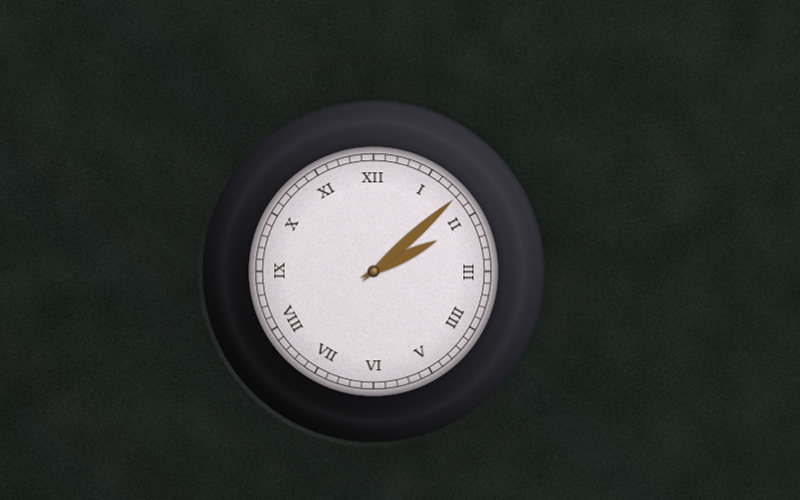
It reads 2h08
